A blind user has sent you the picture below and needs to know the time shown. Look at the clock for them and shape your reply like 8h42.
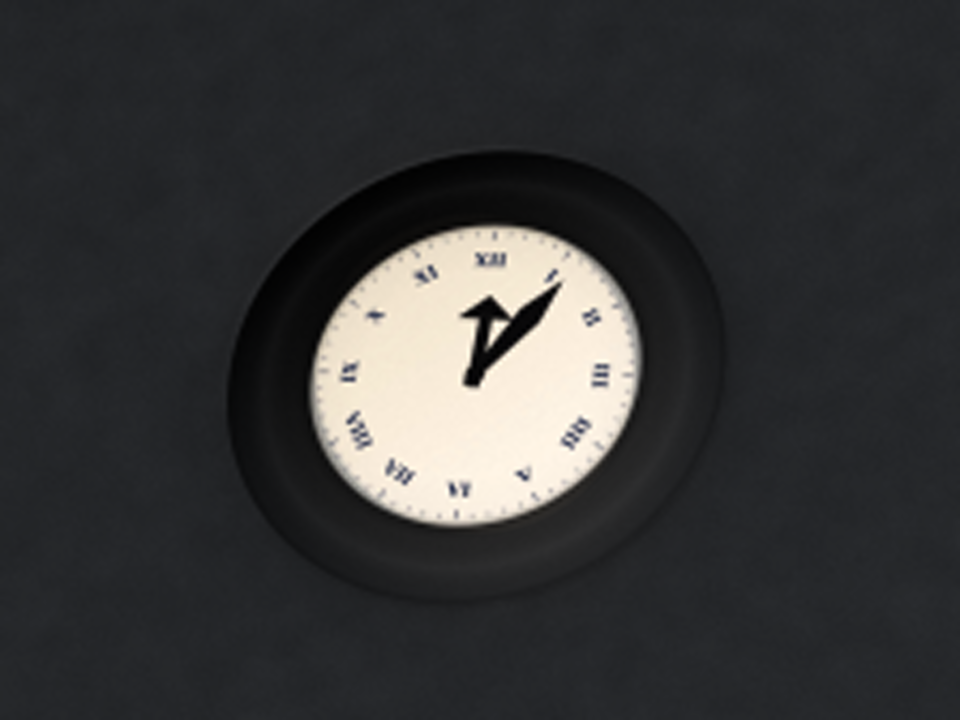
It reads 12h06
